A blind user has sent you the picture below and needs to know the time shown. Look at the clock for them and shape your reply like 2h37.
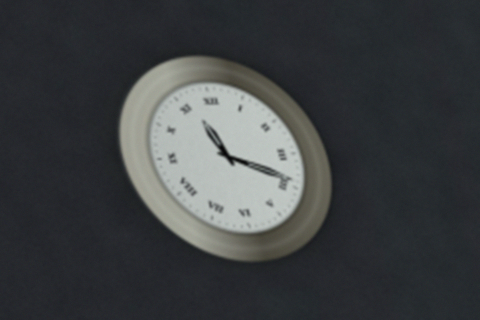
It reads 11h19
